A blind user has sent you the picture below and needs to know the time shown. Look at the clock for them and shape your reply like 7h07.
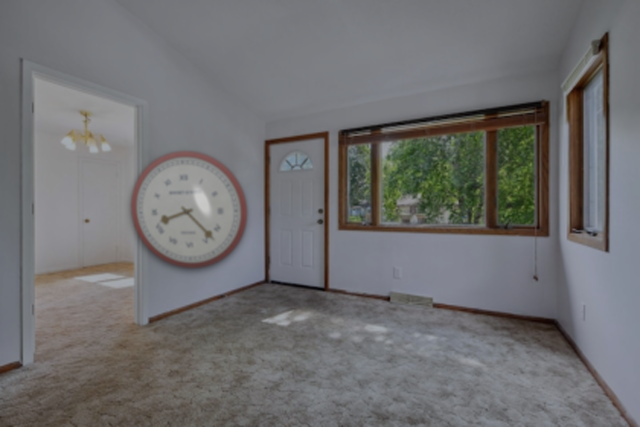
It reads 8h23
